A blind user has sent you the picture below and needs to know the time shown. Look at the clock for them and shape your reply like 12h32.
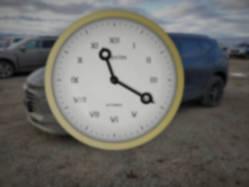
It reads 11h20
